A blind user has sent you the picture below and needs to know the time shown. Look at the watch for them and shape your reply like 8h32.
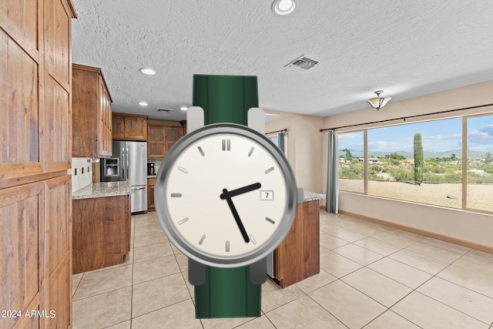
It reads 2h26
